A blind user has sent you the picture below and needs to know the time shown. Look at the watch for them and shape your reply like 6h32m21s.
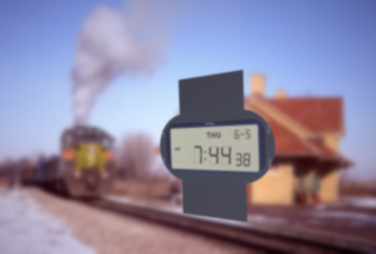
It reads 7h44m38s
